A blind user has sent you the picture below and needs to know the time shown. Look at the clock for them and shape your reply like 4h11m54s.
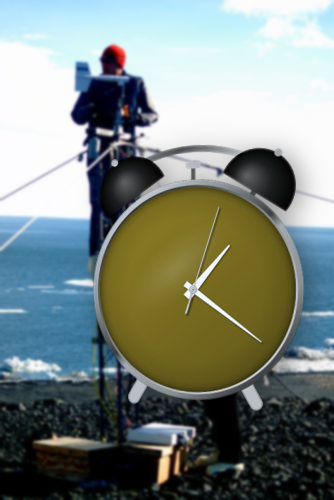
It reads 1h21m03s
